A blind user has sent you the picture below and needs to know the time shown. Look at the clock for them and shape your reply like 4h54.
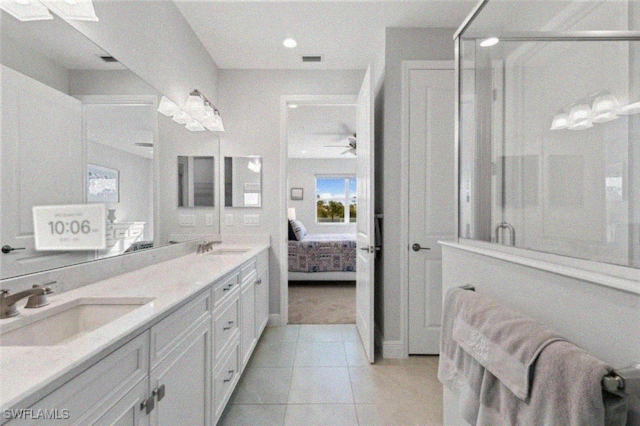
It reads 10h06
